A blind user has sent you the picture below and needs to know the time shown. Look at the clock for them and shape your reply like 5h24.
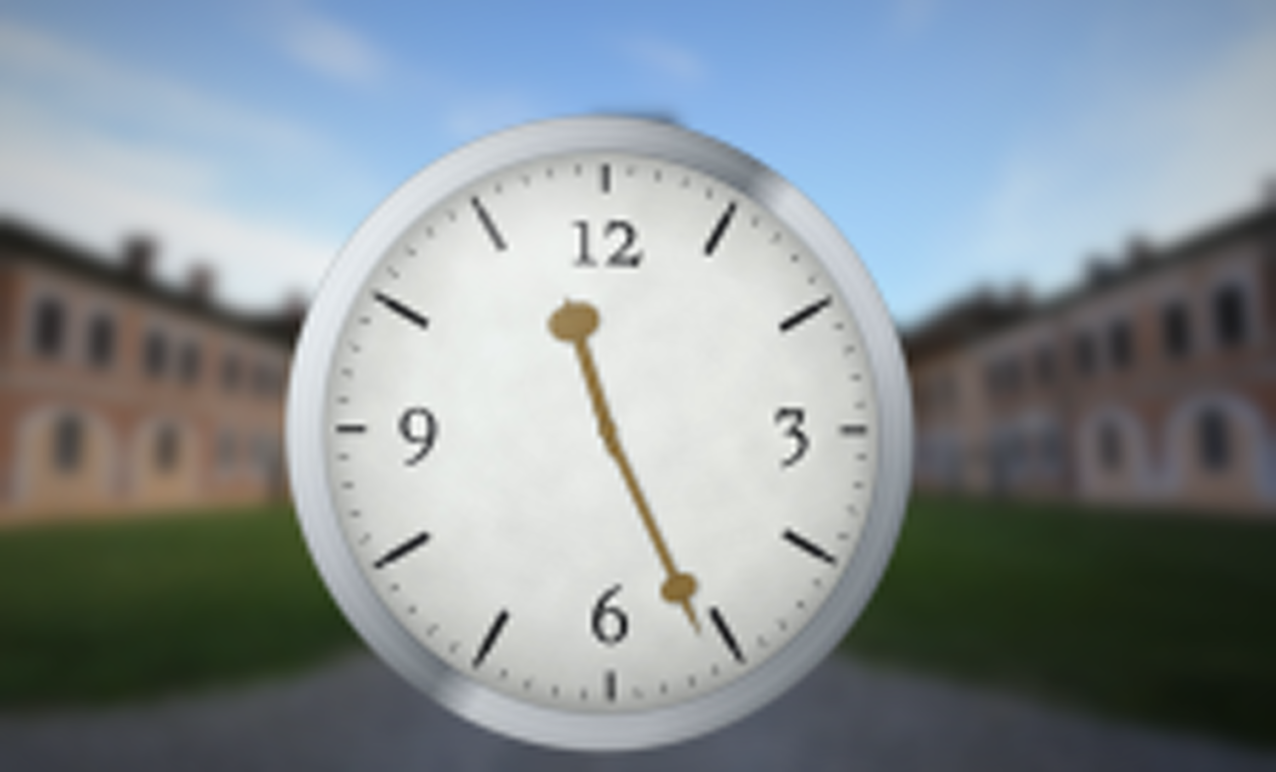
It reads 11h26
